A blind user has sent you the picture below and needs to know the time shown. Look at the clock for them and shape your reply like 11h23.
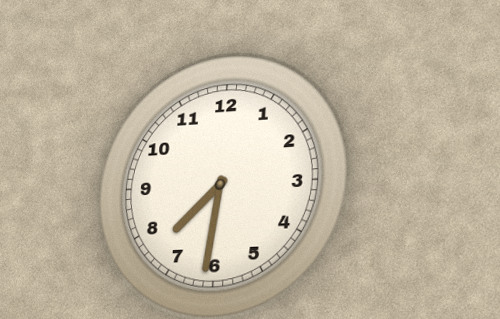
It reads 7h31
